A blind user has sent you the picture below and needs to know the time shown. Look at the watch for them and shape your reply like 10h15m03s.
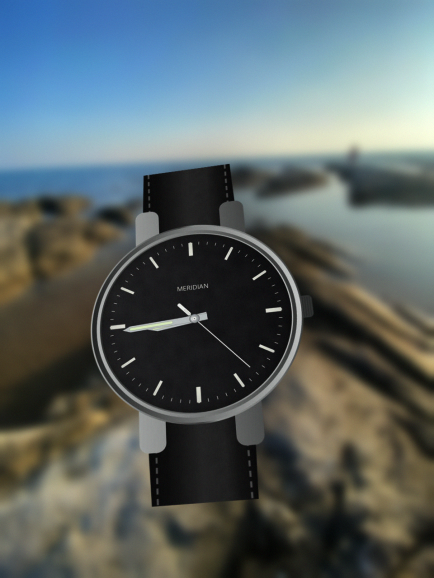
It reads 8h44m23s
